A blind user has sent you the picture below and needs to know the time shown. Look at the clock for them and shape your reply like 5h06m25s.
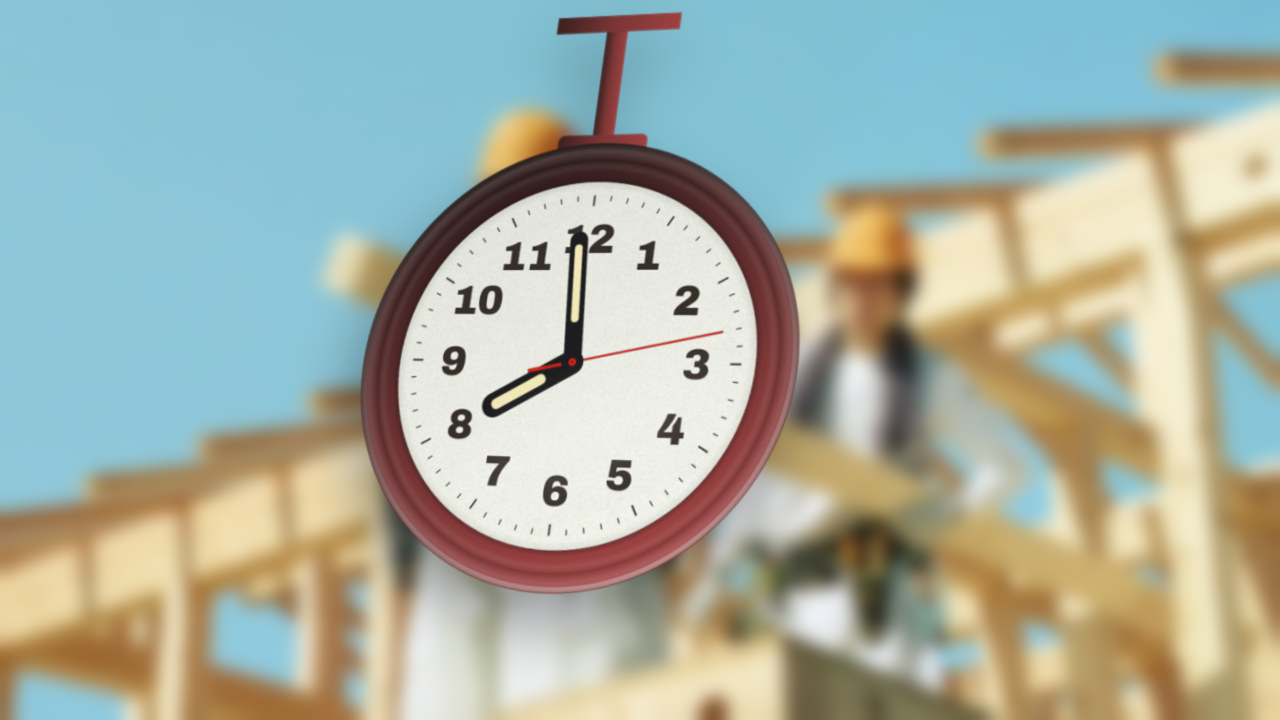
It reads 7h59m13s
